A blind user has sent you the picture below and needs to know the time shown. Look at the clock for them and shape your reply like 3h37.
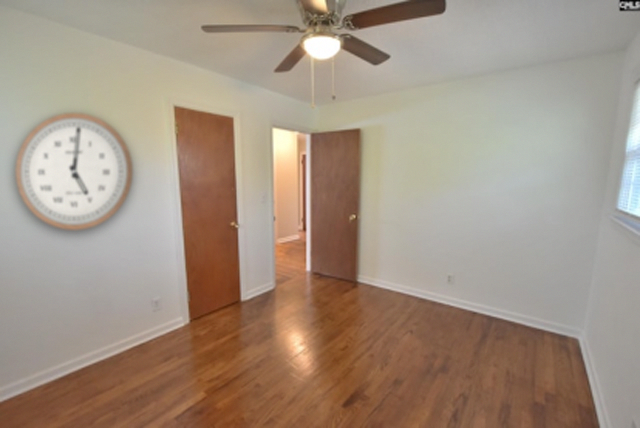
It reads 5h01
